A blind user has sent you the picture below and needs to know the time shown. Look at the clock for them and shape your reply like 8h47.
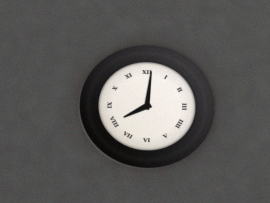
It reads 8h01
